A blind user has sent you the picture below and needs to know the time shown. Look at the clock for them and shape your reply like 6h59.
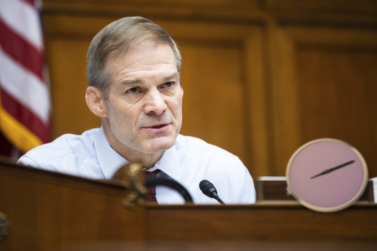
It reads 8h11
